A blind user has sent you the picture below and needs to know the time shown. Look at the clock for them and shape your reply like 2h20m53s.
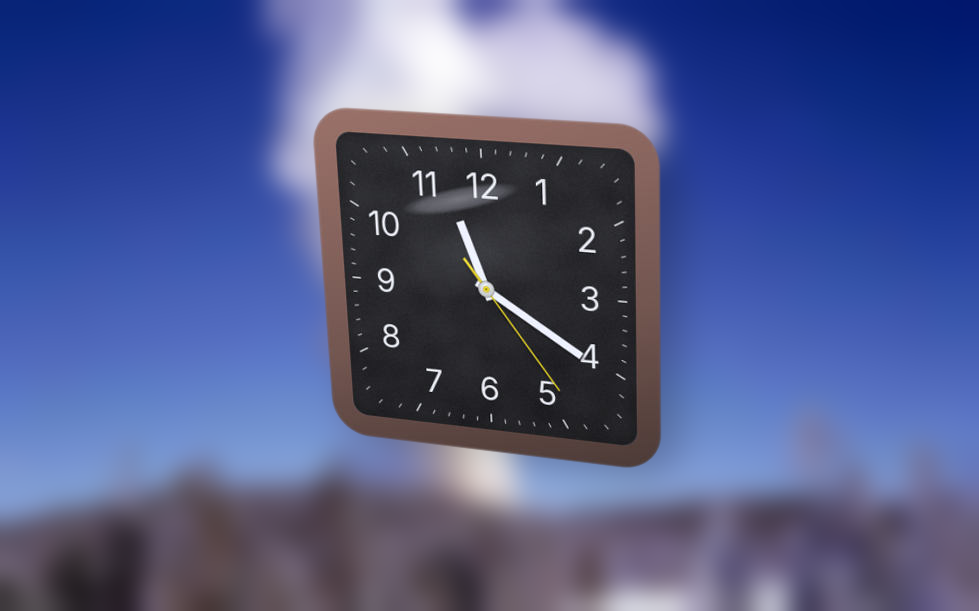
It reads 11h20m24s
